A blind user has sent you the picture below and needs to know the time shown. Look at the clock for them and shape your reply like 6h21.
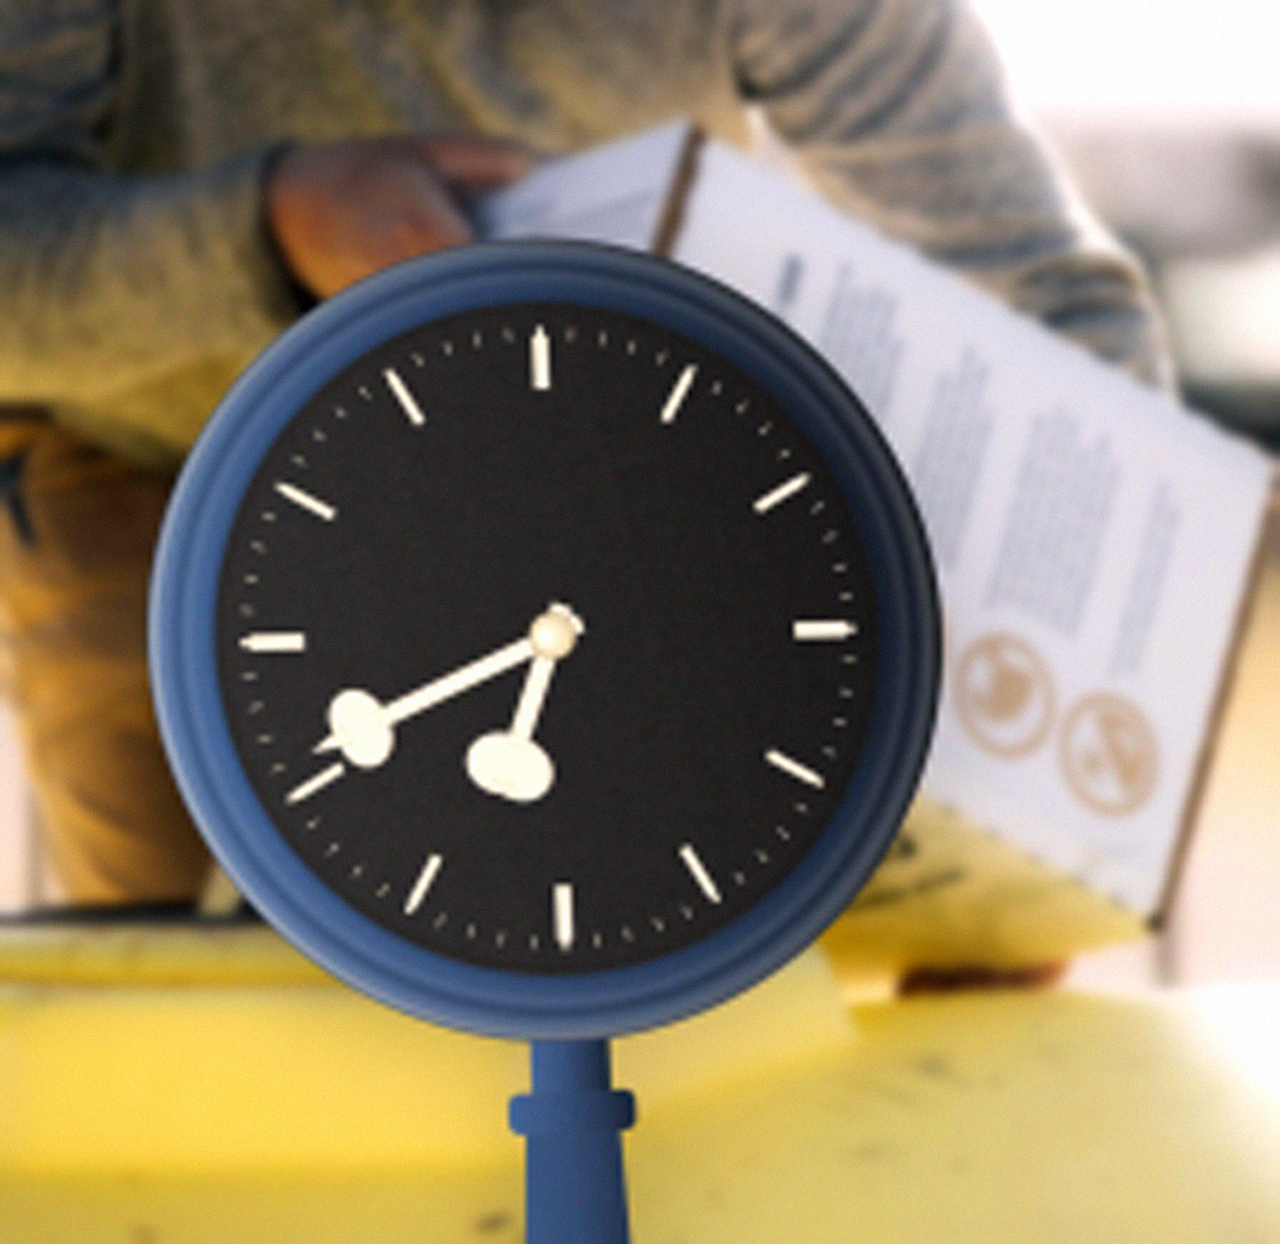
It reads 6h41
